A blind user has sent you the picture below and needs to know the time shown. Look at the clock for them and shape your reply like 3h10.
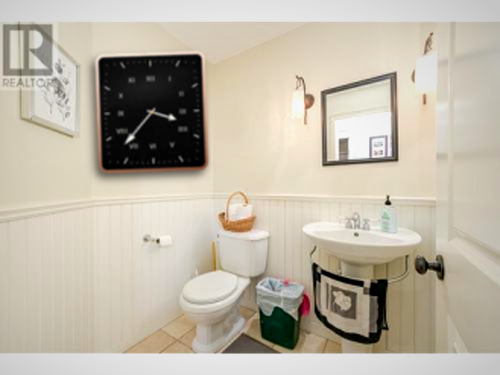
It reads 3h37
